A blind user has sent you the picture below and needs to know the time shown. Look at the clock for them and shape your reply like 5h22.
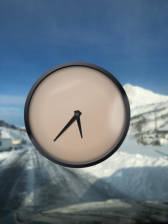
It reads 5h37
